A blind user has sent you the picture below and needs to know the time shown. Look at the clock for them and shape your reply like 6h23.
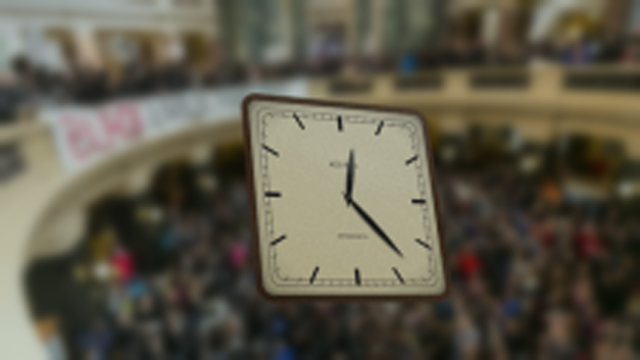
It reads 12h23
